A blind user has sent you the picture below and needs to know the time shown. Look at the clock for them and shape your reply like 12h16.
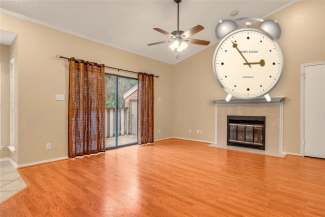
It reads 2h54
